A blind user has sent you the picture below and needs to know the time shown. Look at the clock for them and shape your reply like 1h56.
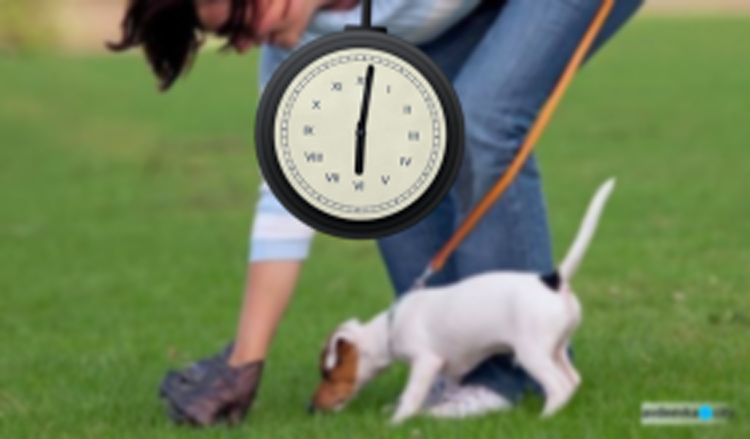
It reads 6h01
